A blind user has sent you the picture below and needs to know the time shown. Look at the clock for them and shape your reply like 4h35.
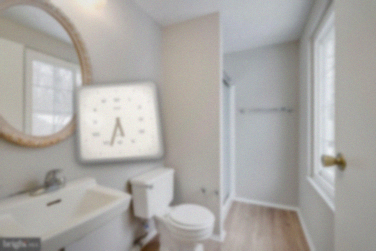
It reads 5h33
